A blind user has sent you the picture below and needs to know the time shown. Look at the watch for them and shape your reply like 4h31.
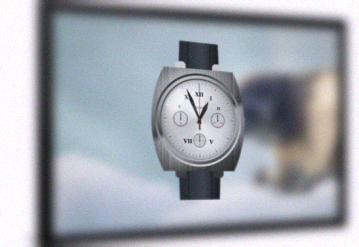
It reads 12h56
